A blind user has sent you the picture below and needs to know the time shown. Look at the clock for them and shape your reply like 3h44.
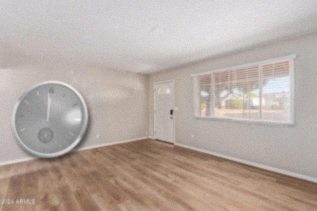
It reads 11h59
